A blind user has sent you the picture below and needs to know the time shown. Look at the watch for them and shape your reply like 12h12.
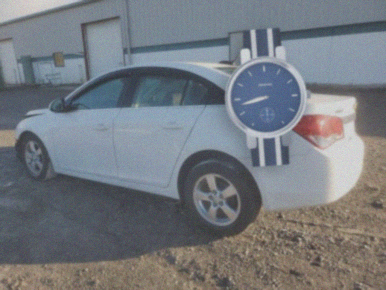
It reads 8h43
